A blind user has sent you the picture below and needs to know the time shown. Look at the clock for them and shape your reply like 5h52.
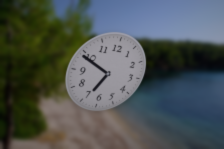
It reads 6h49
